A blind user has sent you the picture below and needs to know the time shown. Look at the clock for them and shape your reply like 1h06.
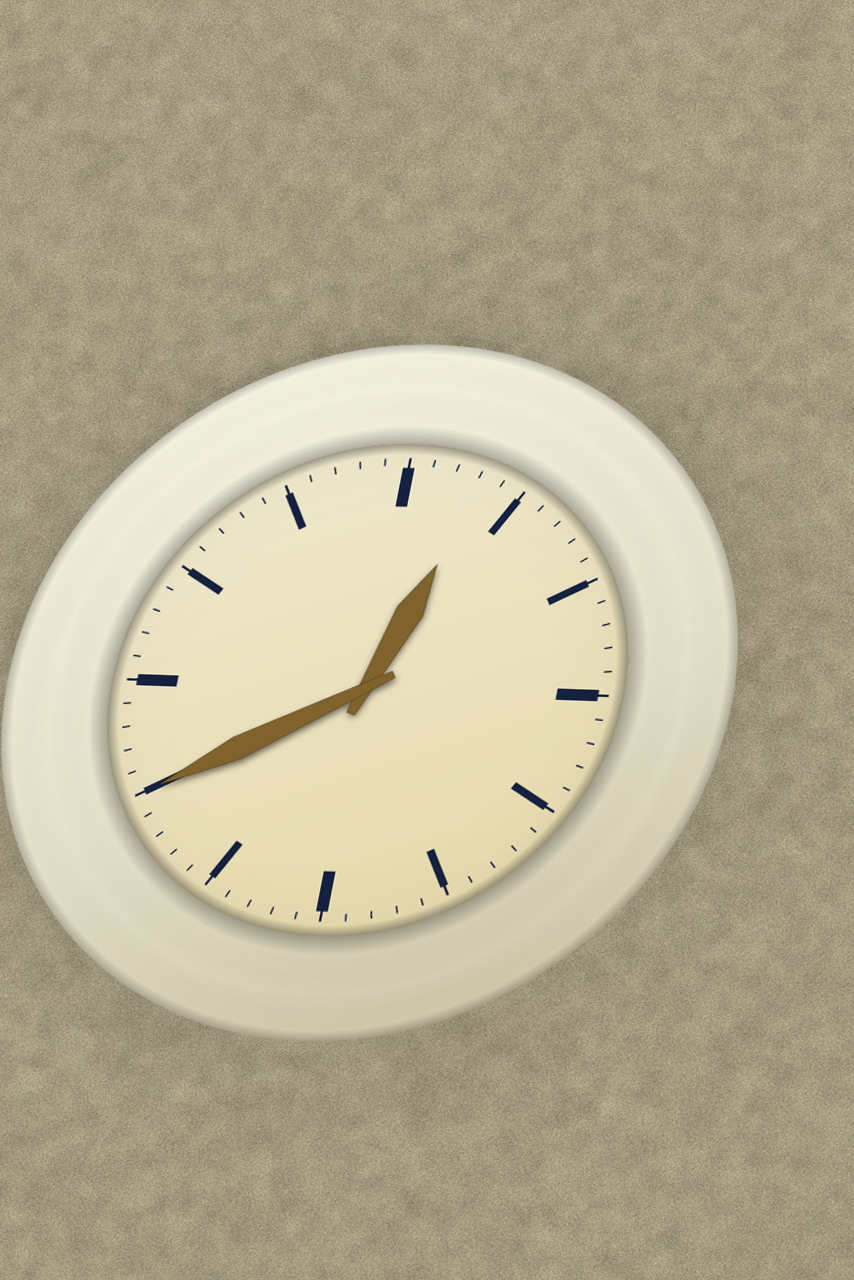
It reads 12h40
